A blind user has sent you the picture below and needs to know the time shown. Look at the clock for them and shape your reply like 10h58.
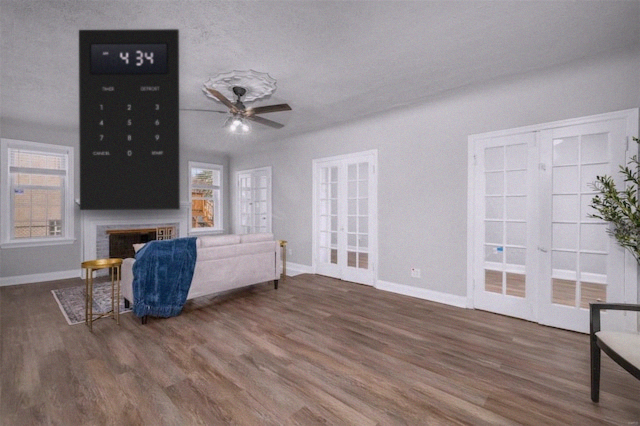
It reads 4h34
